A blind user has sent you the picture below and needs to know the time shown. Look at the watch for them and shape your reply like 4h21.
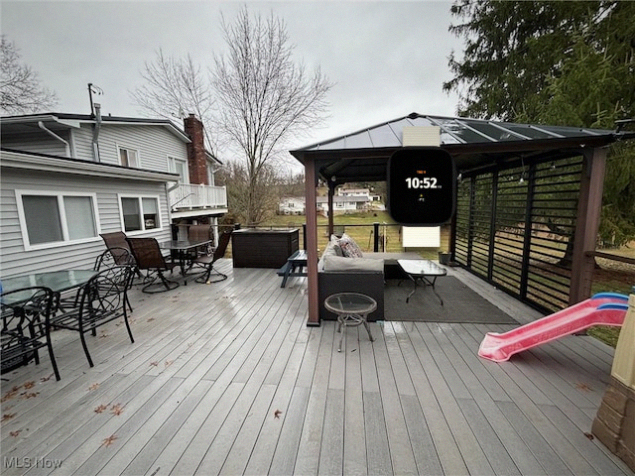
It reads 10h52
